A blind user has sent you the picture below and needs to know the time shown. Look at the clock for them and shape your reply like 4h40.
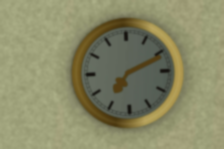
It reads 7h11
